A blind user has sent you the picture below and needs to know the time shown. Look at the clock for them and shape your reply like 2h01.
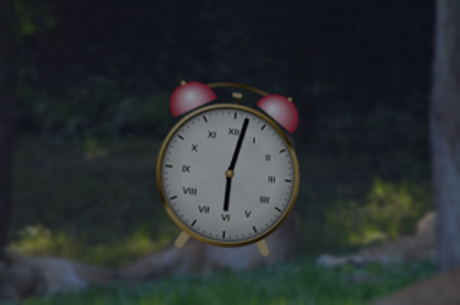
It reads 6h02
